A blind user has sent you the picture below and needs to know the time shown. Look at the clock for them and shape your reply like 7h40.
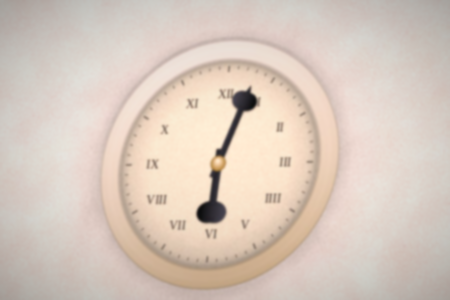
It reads 6h03
